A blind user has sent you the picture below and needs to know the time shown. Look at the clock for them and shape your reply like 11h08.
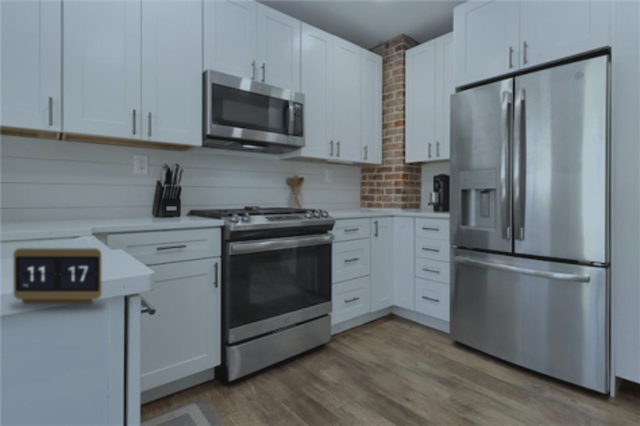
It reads 11h17
